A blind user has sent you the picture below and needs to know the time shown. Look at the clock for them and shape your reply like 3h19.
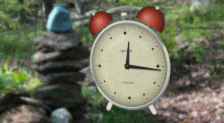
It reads 12h16
